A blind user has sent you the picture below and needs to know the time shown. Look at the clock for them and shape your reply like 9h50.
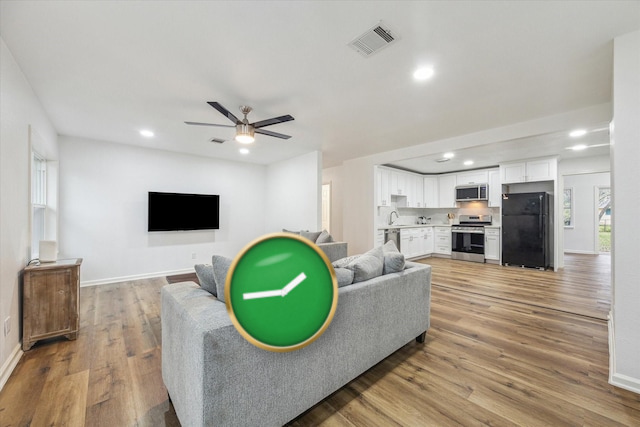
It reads 1h44
